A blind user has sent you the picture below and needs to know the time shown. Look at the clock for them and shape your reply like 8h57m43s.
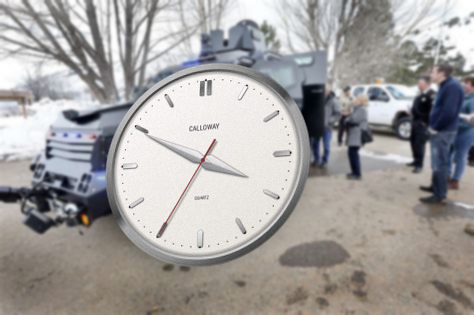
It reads 3h49m35s
